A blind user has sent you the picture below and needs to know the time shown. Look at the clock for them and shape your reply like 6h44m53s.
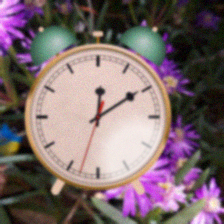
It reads 12h09m33s
